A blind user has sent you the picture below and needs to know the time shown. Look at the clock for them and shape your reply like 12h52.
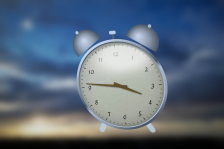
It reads 3h46
